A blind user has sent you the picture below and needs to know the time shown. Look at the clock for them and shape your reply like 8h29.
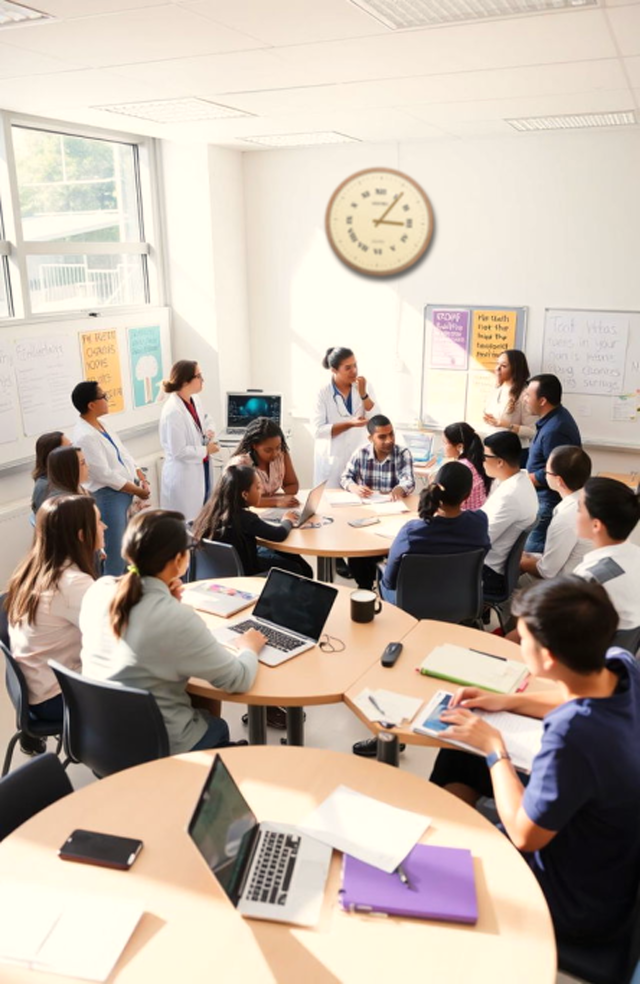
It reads 3h06
